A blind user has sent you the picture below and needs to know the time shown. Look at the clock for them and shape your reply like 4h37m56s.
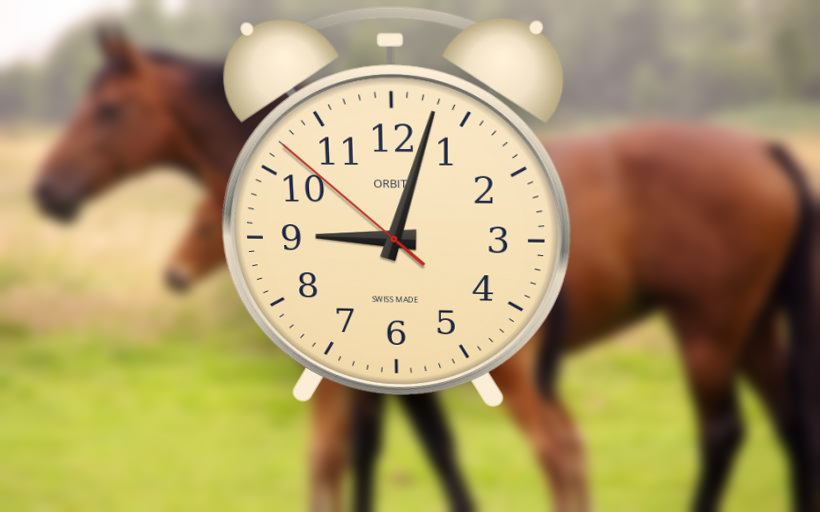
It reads 9h02m52s
